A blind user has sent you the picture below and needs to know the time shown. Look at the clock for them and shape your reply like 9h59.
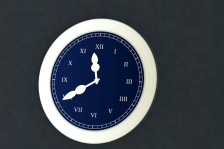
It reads 11h40
